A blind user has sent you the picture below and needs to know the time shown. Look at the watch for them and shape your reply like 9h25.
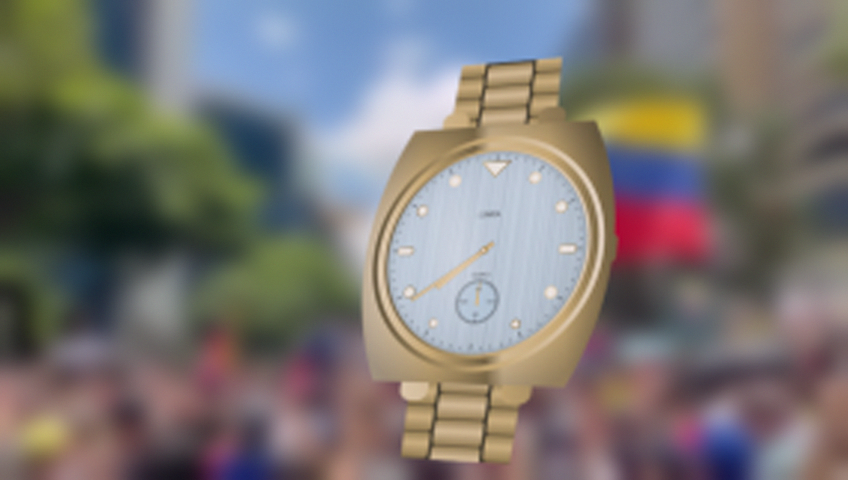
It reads 7h39
